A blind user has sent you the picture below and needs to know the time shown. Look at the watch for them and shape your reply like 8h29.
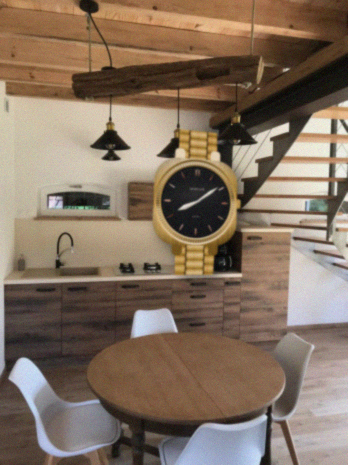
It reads 8h09
